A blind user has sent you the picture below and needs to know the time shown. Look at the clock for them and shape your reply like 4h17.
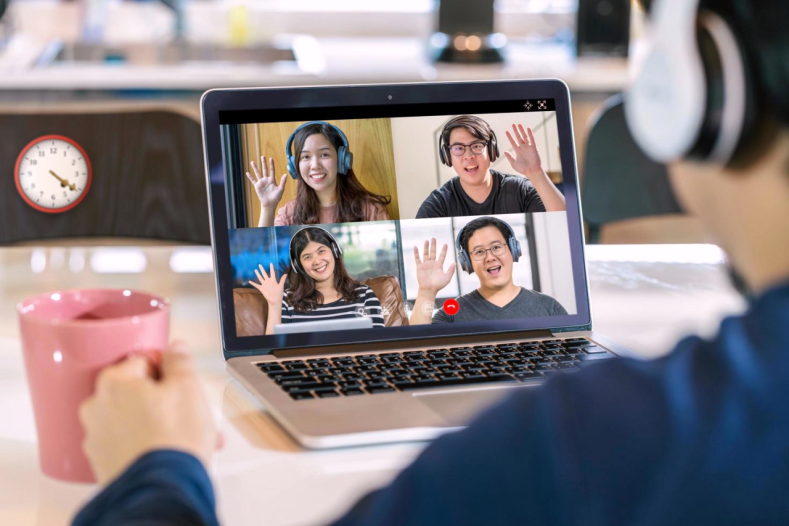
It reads 4h21
